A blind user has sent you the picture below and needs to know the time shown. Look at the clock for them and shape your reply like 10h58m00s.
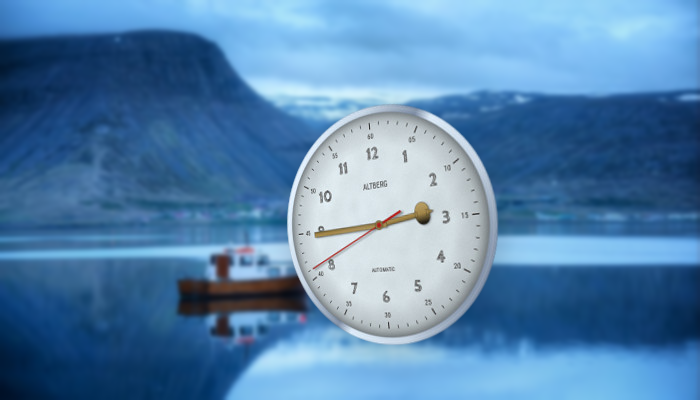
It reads 2h44m41s
